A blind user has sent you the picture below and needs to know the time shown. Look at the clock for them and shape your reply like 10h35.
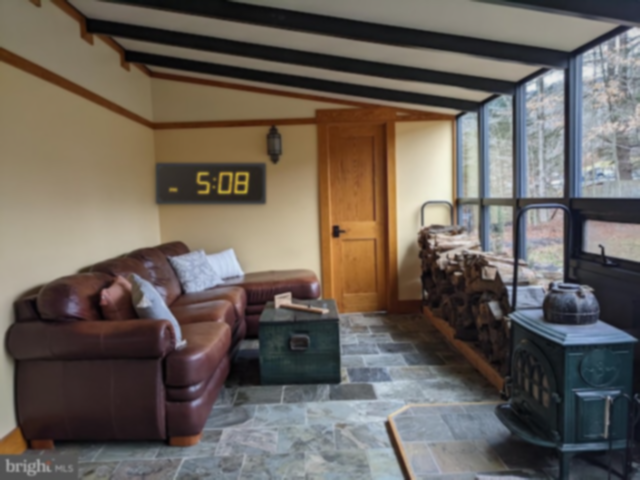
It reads 5h08
